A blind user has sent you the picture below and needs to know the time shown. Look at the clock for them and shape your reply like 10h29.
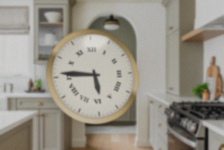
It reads 5h46
